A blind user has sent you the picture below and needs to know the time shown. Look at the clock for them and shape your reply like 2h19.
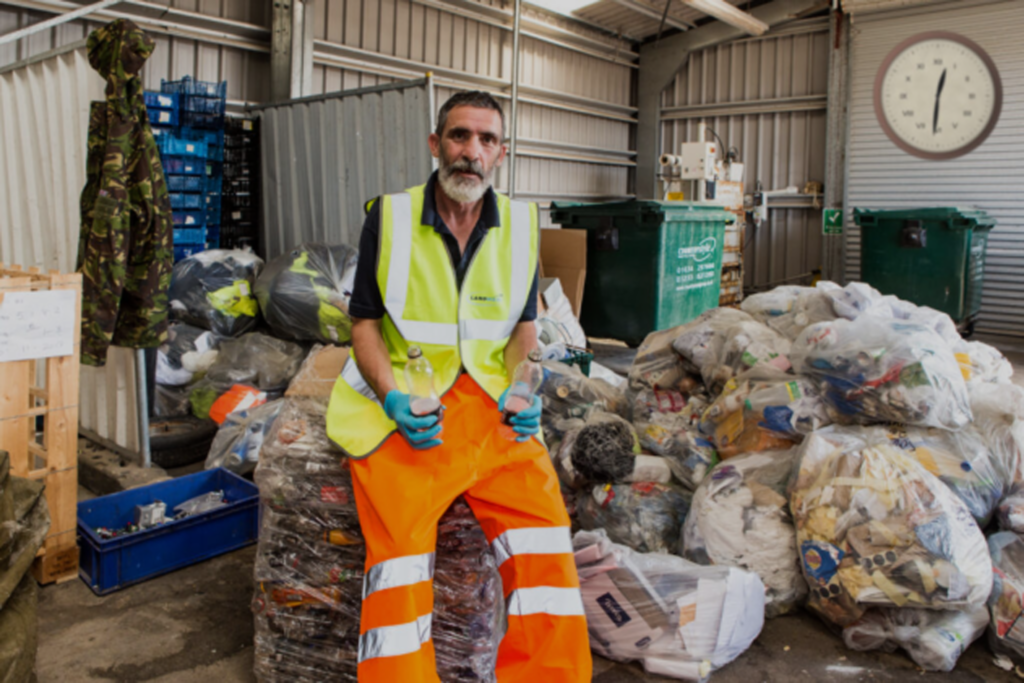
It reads 12h31
